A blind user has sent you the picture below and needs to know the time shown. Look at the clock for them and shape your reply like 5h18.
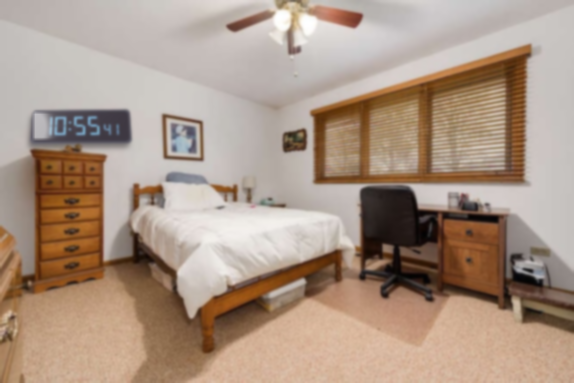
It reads 10h55
